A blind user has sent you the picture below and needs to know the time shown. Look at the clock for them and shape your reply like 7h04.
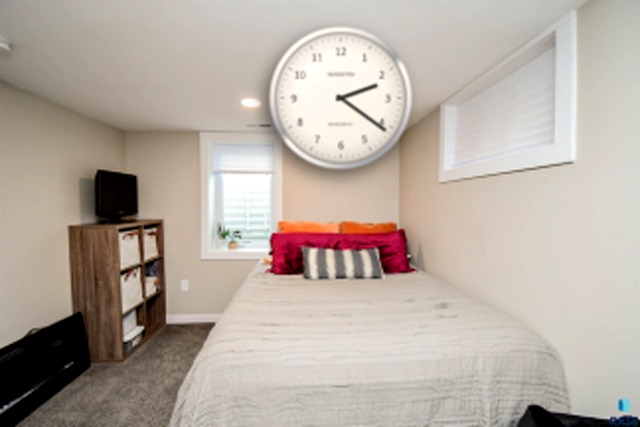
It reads 2h21
